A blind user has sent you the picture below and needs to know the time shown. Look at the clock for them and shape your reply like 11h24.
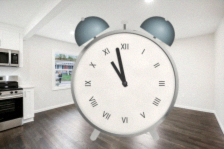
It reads 10h58
